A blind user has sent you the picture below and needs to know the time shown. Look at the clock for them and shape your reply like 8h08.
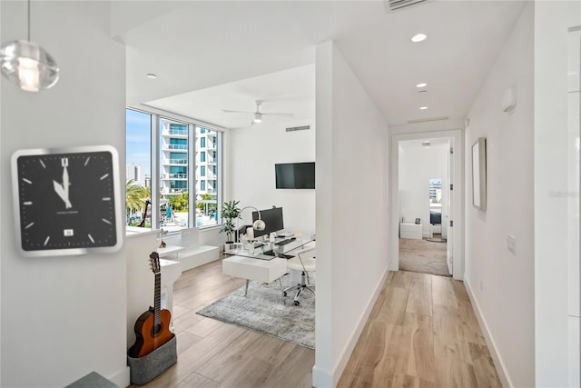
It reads 11h00
